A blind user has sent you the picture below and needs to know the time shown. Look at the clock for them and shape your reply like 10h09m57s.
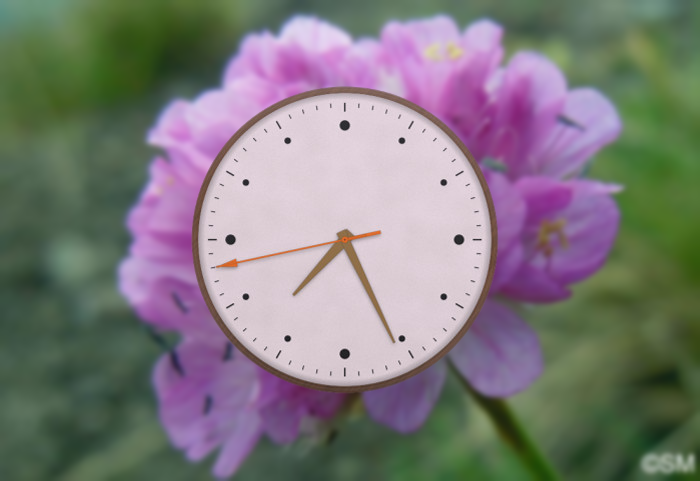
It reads 7h25m43s
